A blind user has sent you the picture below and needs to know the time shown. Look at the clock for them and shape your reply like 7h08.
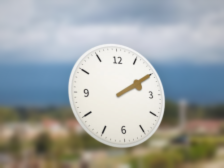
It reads 2h10
